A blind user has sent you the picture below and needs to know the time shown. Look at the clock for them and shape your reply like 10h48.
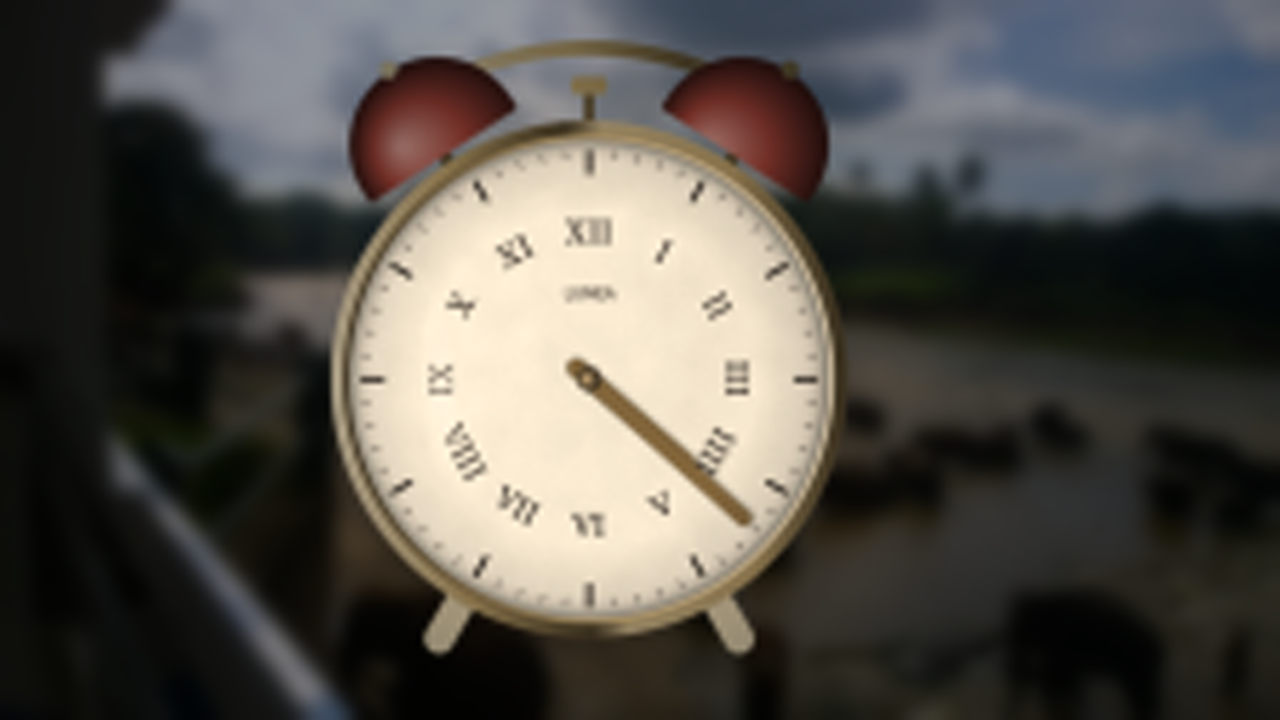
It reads 4h22
